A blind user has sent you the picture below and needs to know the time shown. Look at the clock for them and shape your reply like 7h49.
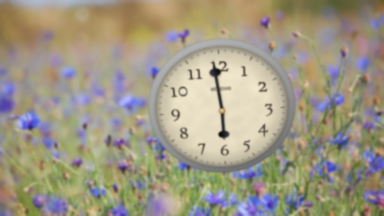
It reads 5h59
